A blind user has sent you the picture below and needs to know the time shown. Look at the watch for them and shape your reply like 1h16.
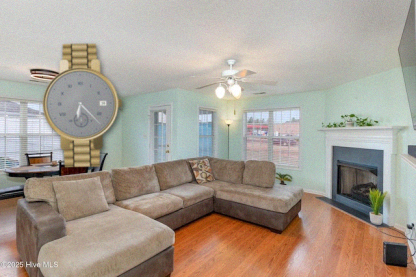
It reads 6h23
